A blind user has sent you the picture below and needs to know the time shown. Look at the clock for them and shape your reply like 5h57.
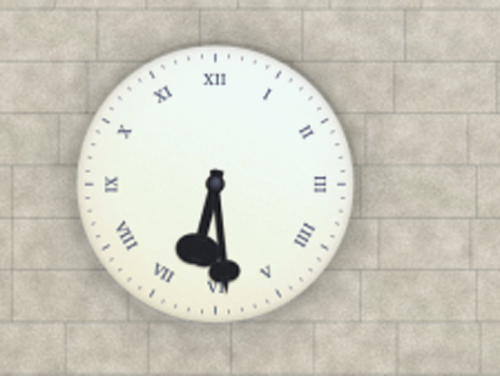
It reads 6h29
